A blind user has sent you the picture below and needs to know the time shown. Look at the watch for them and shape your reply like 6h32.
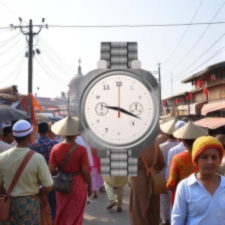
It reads 9h19
